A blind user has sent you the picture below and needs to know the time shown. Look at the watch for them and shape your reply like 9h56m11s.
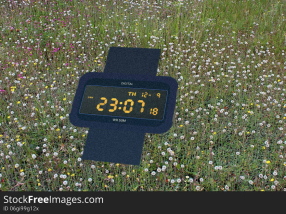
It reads 23h07m18s
